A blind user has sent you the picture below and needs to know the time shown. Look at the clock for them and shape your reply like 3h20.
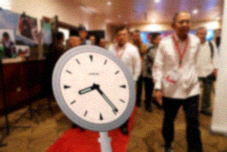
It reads 8h24
